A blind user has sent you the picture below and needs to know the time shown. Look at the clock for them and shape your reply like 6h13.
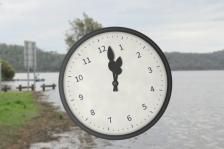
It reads 1h02
